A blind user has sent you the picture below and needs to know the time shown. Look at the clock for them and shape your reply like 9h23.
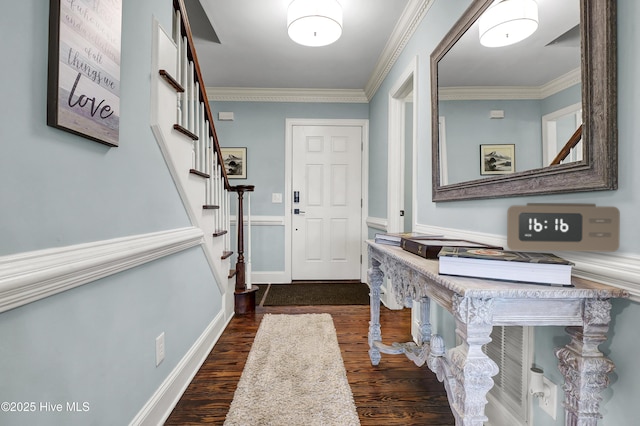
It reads 16h16
